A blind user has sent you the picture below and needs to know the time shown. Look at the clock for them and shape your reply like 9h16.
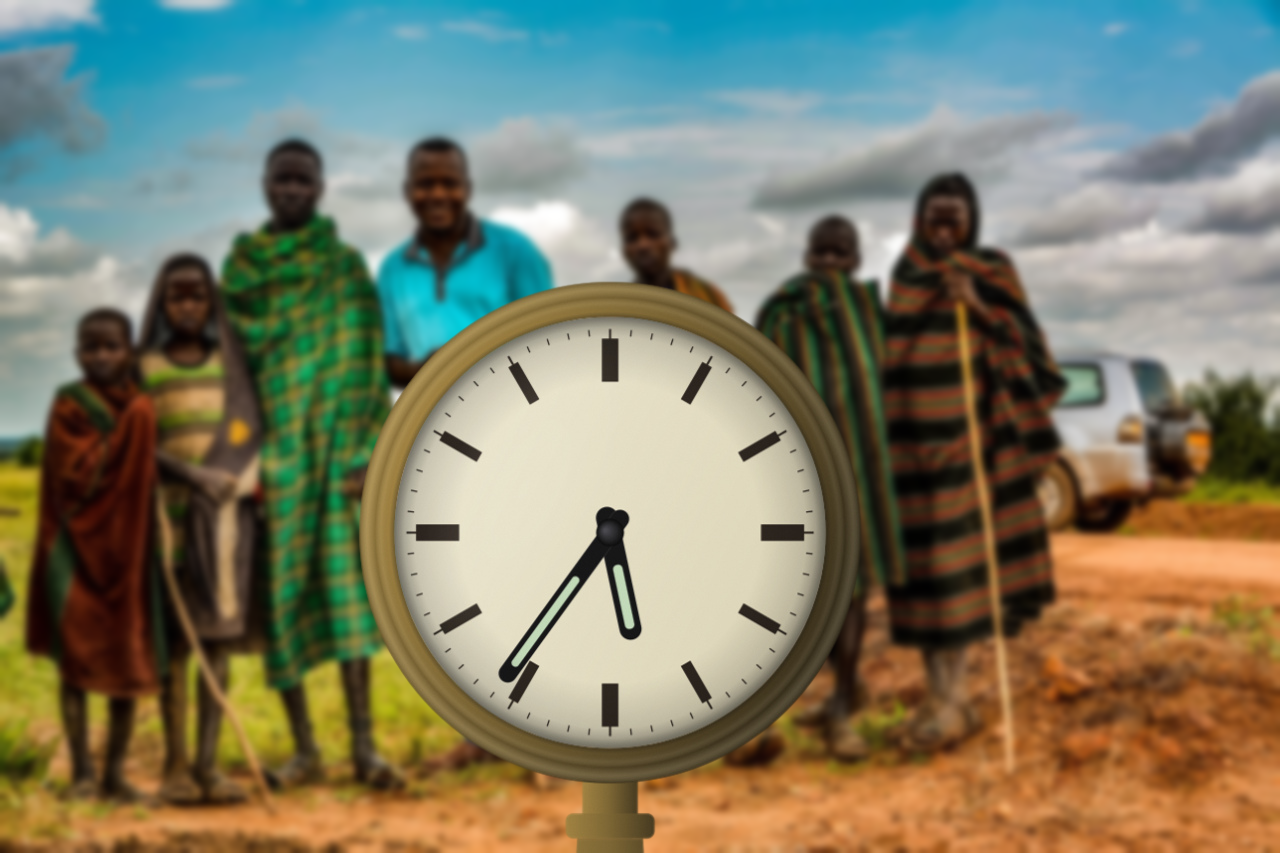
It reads 5h36
